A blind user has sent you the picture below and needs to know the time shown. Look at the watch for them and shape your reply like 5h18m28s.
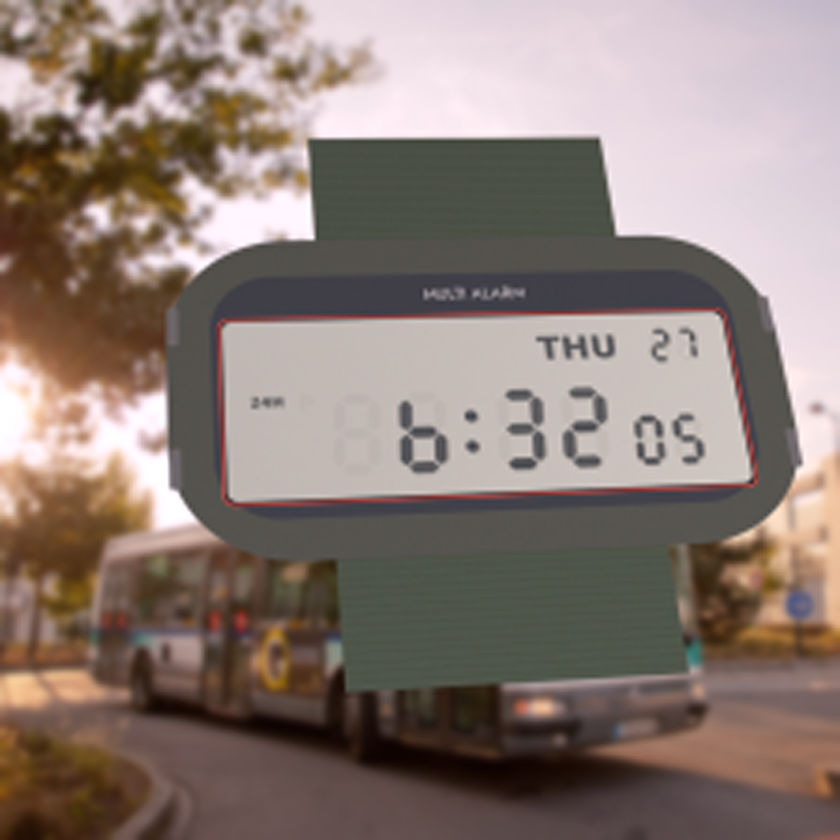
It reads 6h32m05s
